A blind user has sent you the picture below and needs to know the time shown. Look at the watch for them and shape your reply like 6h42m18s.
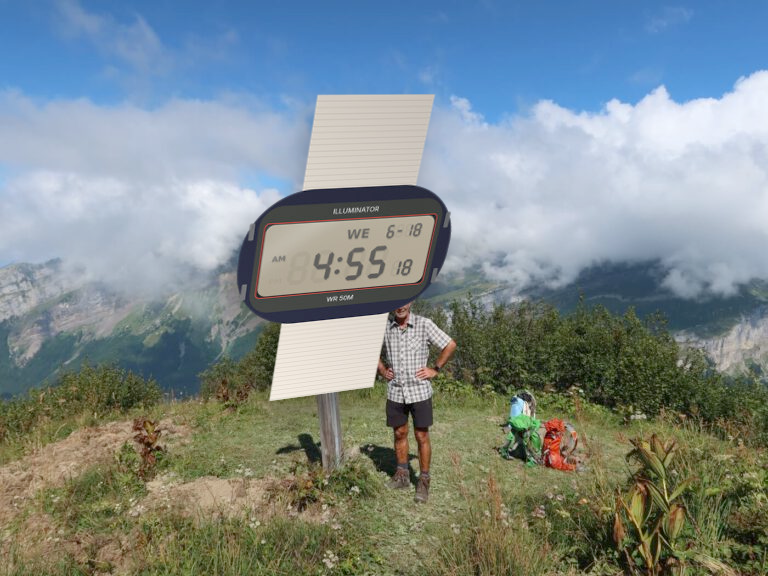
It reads 4h55m18s
